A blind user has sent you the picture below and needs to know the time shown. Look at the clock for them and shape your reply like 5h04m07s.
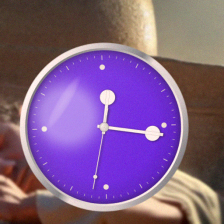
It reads 12h16m32s
